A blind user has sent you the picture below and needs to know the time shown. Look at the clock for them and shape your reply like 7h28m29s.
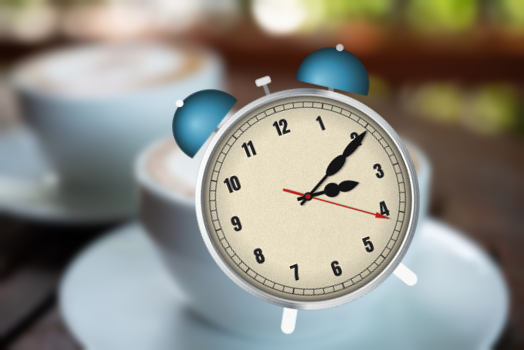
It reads 3h10m21s
